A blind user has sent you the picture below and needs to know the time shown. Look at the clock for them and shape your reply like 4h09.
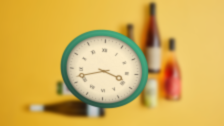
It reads 3h42
